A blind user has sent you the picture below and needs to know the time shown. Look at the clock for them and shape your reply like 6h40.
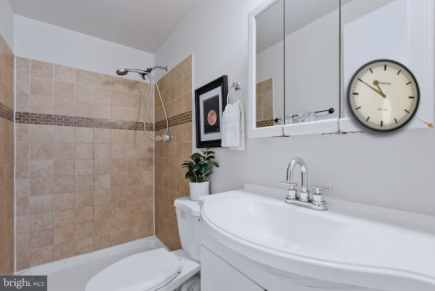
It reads 10h50
